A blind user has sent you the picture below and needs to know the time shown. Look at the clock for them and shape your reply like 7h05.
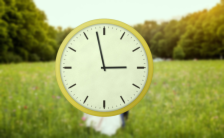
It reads 2h58
